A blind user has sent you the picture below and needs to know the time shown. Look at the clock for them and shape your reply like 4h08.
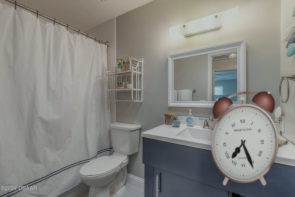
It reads 7h26
